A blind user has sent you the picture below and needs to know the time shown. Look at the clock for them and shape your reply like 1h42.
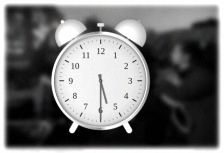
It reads 5h30
